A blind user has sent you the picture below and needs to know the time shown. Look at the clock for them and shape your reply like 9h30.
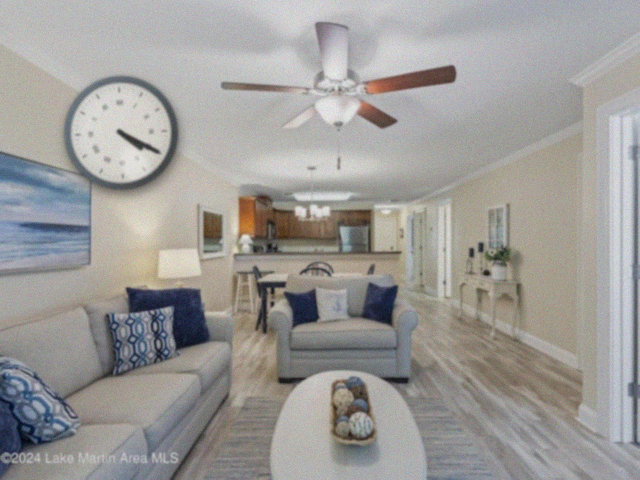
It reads 4h20
